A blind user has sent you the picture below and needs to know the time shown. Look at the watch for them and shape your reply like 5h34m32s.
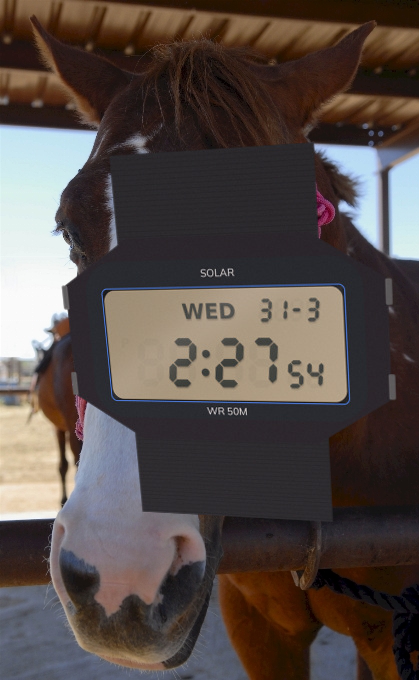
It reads 2h27m54s
